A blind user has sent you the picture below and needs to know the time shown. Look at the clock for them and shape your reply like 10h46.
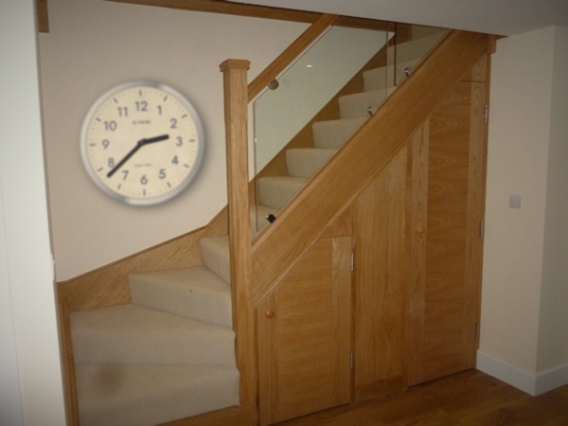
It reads 2h38
